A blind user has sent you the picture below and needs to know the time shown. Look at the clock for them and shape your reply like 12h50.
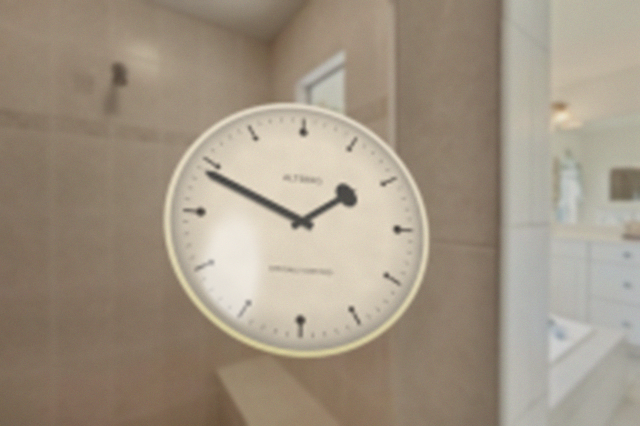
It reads 1h49
